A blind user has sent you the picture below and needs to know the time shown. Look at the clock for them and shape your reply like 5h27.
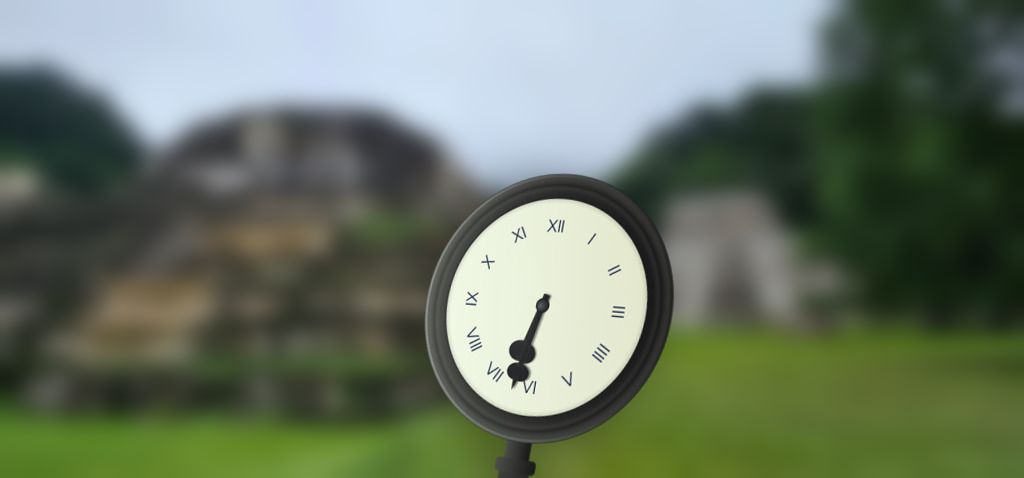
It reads 6h32
